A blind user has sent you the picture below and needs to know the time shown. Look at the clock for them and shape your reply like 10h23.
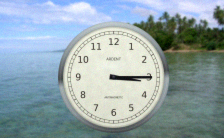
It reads 3h15
